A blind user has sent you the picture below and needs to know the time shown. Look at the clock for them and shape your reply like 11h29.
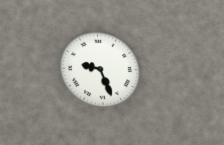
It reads 9h27
